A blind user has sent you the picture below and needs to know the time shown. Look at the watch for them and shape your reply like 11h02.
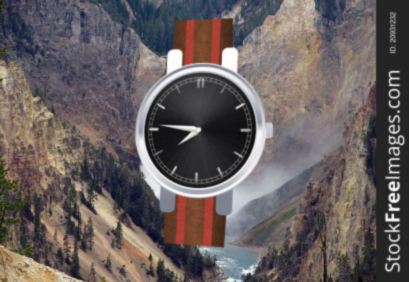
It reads 7h46
